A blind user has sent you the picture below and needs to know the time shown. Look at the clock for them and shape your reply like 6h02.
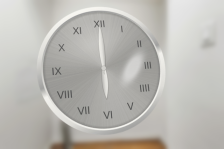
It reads 6h00
